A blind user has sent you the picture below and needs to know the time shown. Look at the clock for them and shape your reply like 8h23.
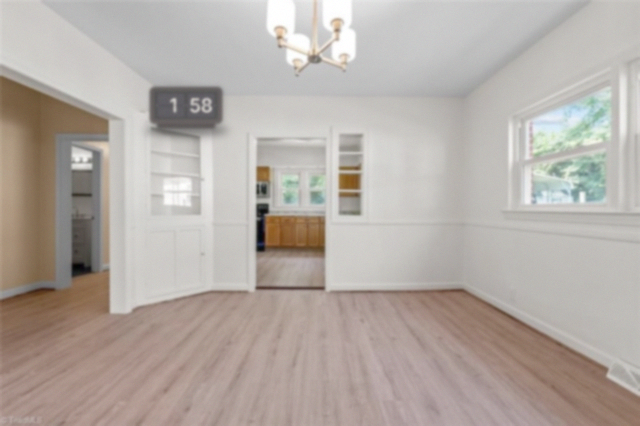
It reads 1h58
